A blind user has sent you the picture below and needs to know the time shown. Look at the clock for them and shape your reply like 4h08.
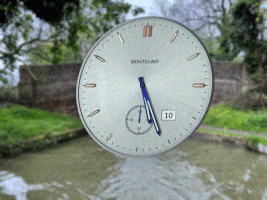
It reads 5h26
